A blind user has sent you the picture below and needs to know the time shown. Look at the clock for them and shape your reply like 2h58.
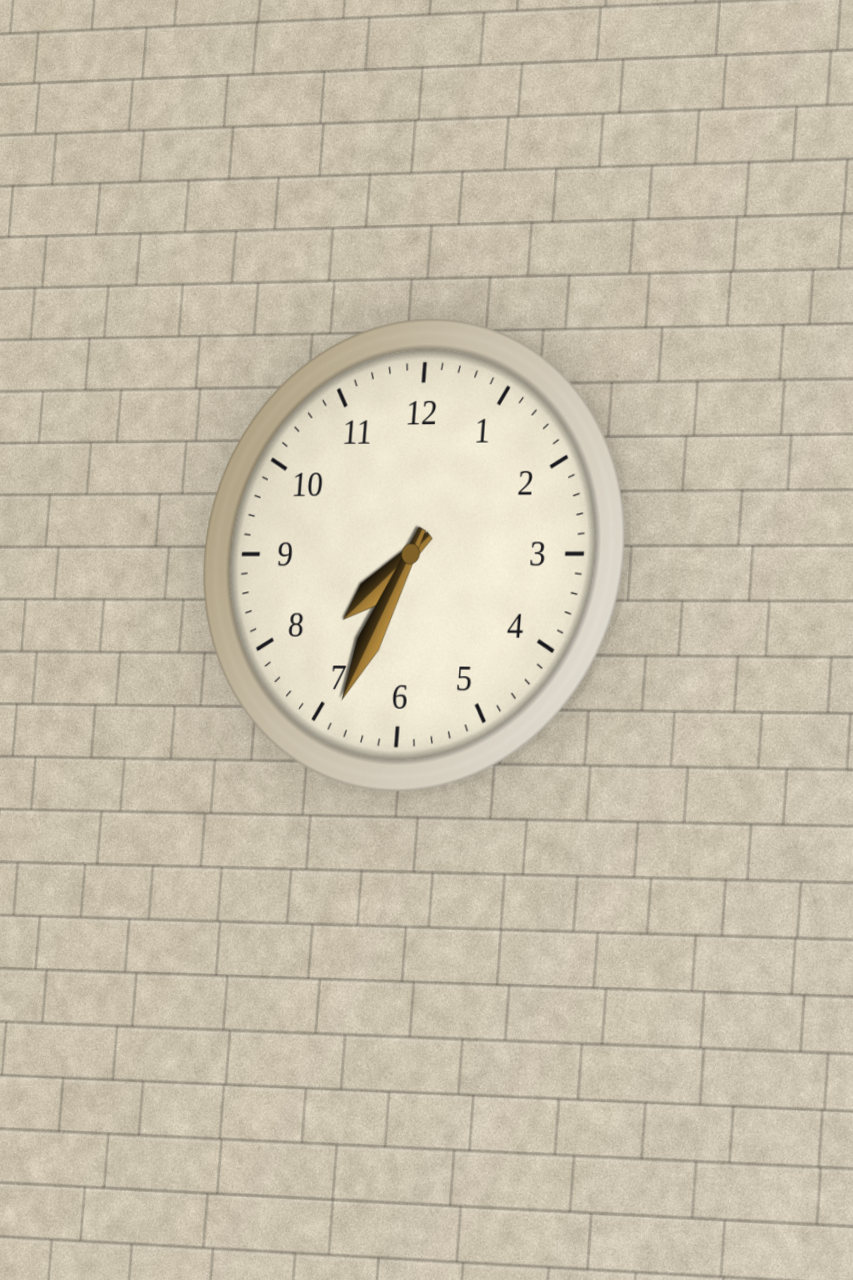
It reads 7h34
